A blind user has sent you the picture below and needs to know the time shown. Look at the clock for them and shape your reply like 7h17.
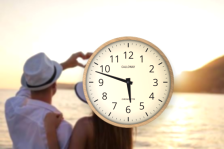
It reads 5h48
